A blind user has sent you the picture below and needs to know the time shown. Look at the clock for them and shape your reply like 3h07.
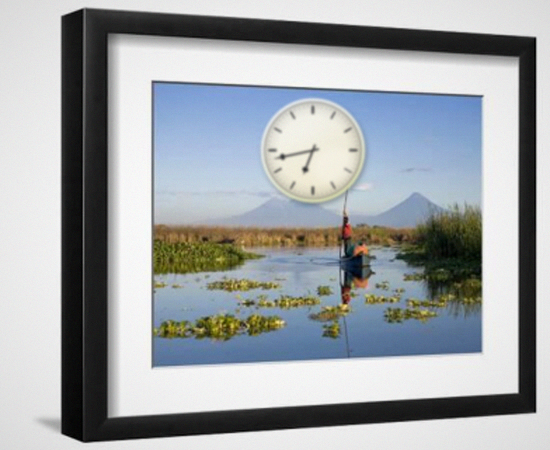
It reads 6h43
